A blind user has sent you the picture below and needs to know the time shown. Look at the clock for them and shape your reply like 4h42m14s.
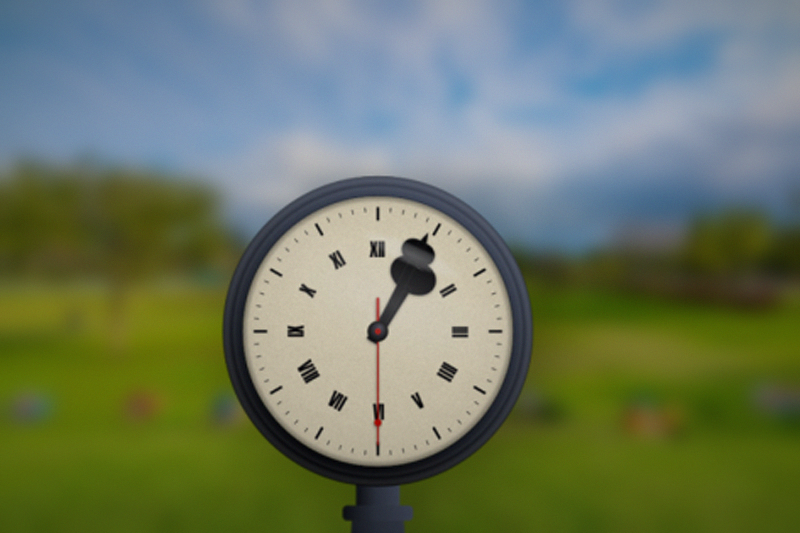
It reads 1h04m30s
